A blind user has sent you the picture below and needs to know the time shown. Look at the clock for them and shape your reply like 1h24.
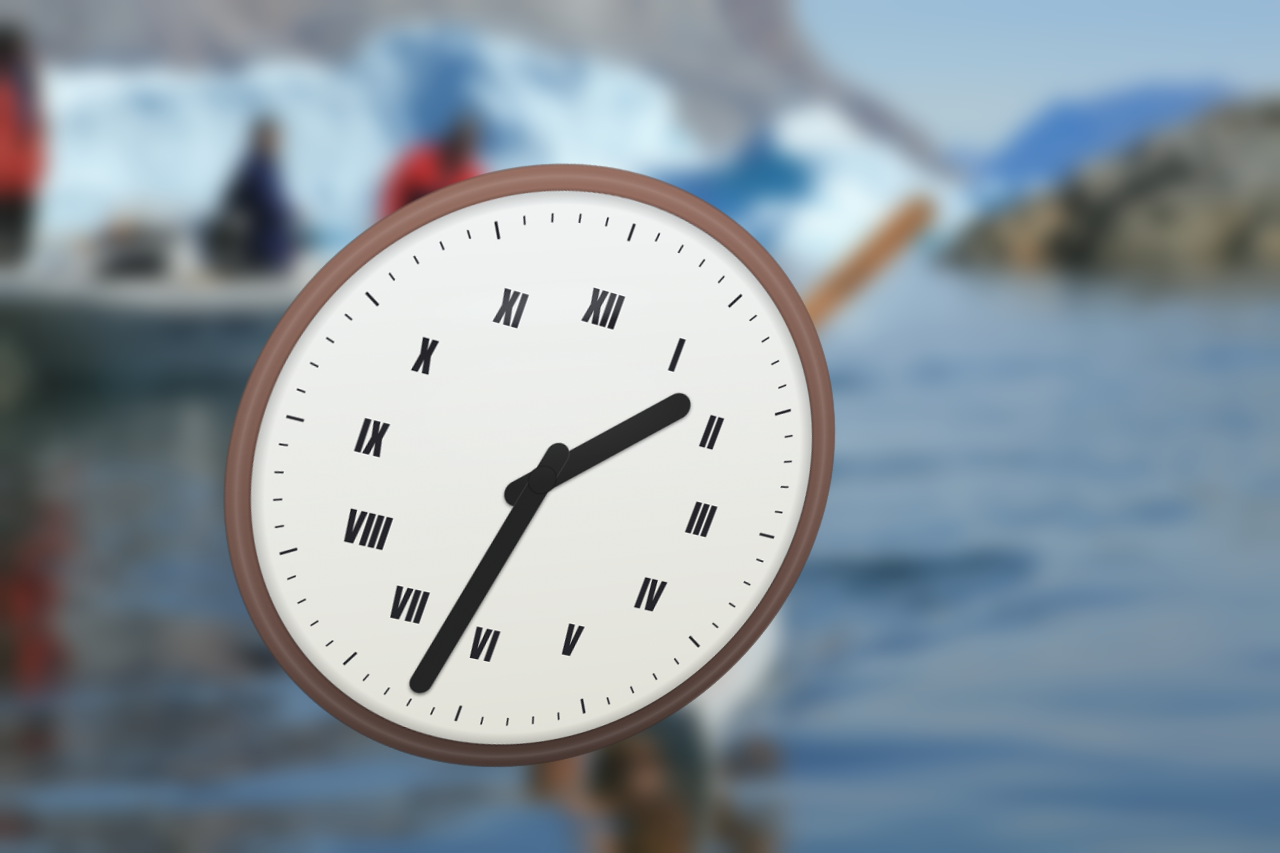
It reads 1h32
